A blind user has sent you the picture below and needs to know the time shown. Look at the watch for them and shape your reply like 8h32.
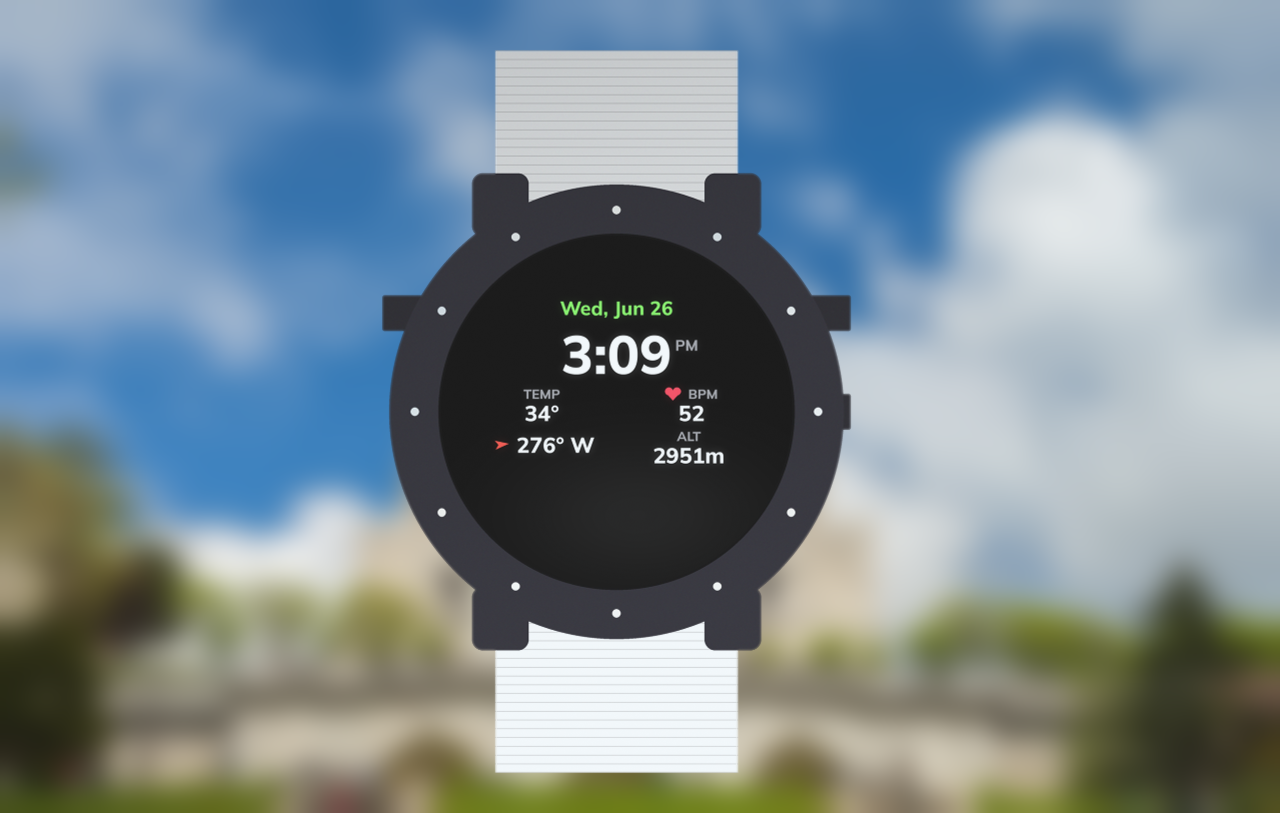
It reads 3h09
